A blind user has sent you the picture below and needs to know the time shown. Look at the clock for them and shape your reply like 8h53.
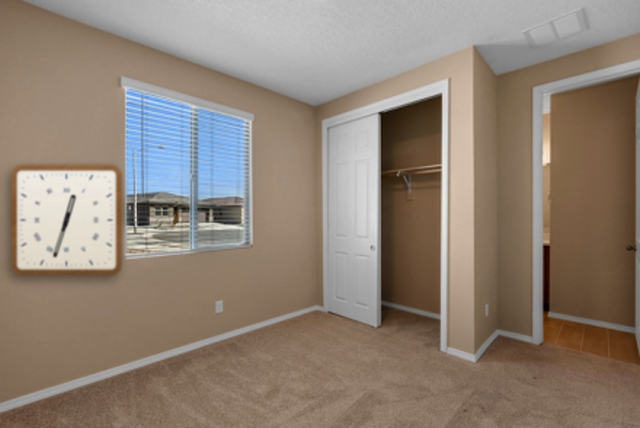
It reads 12h33
